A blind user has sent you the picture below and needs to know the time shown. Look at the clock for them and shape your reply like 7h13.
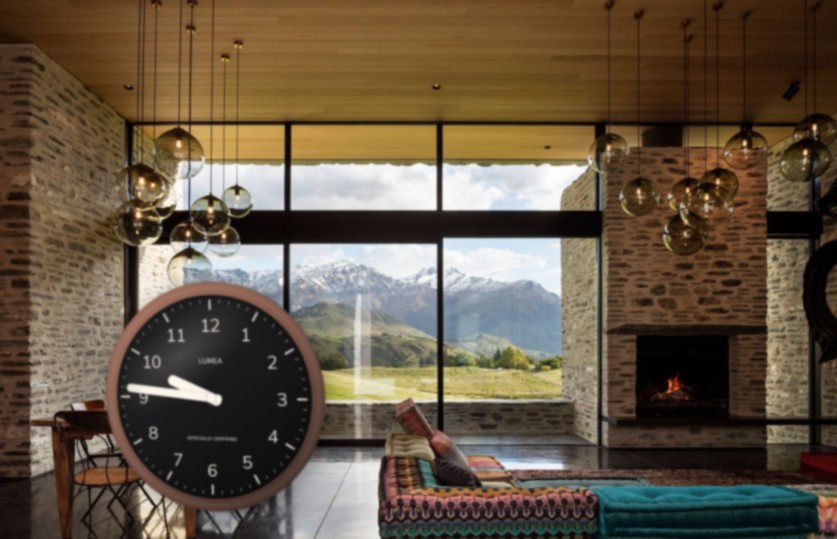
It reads 9h46
